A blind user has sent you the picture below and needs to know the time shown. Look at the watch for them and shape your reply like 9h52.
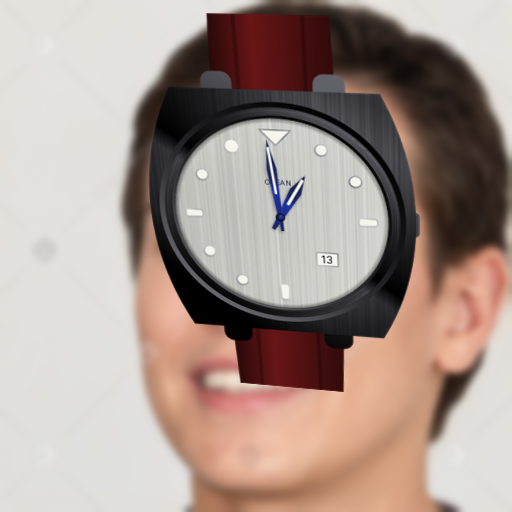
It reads 12h59
